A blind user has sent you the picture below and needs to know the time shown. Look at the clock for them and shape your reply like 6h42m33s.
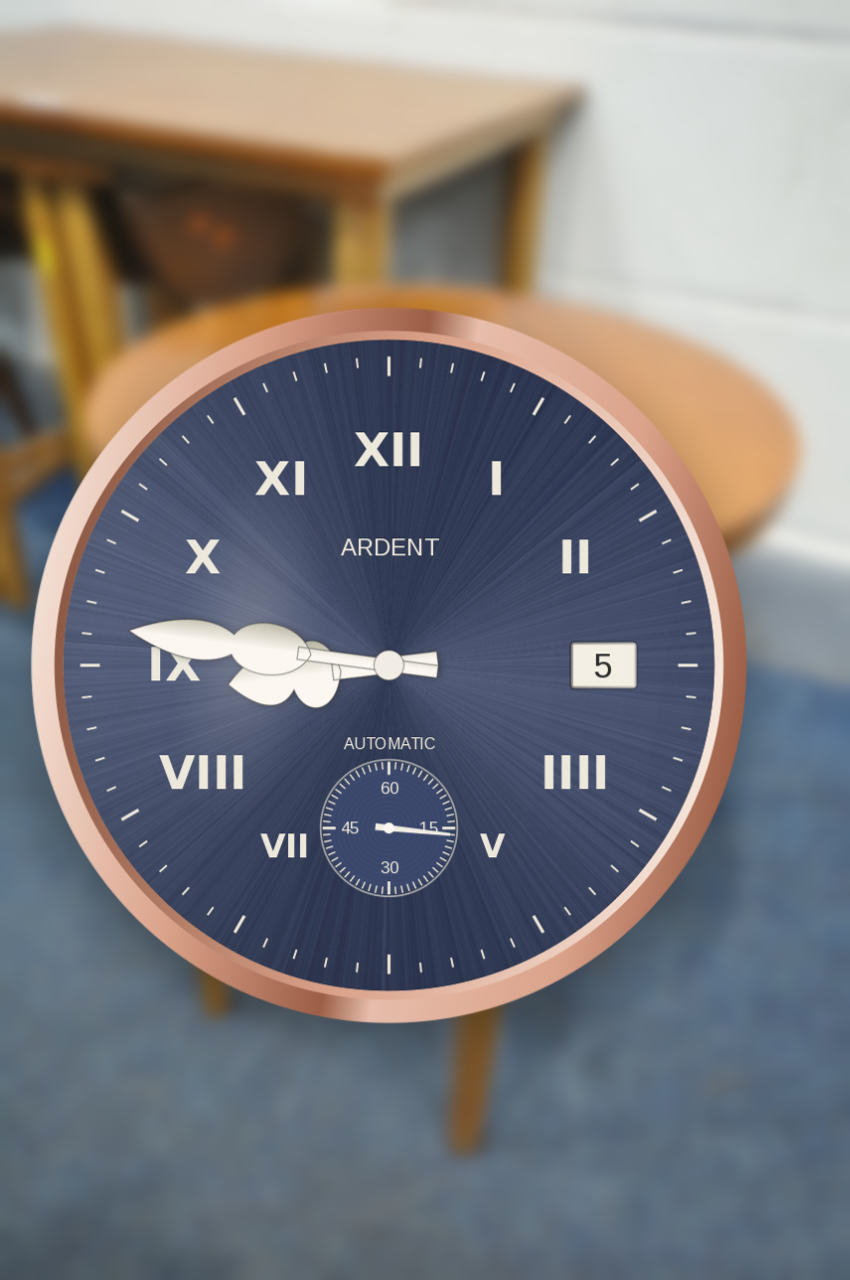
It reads 8h46m16s
